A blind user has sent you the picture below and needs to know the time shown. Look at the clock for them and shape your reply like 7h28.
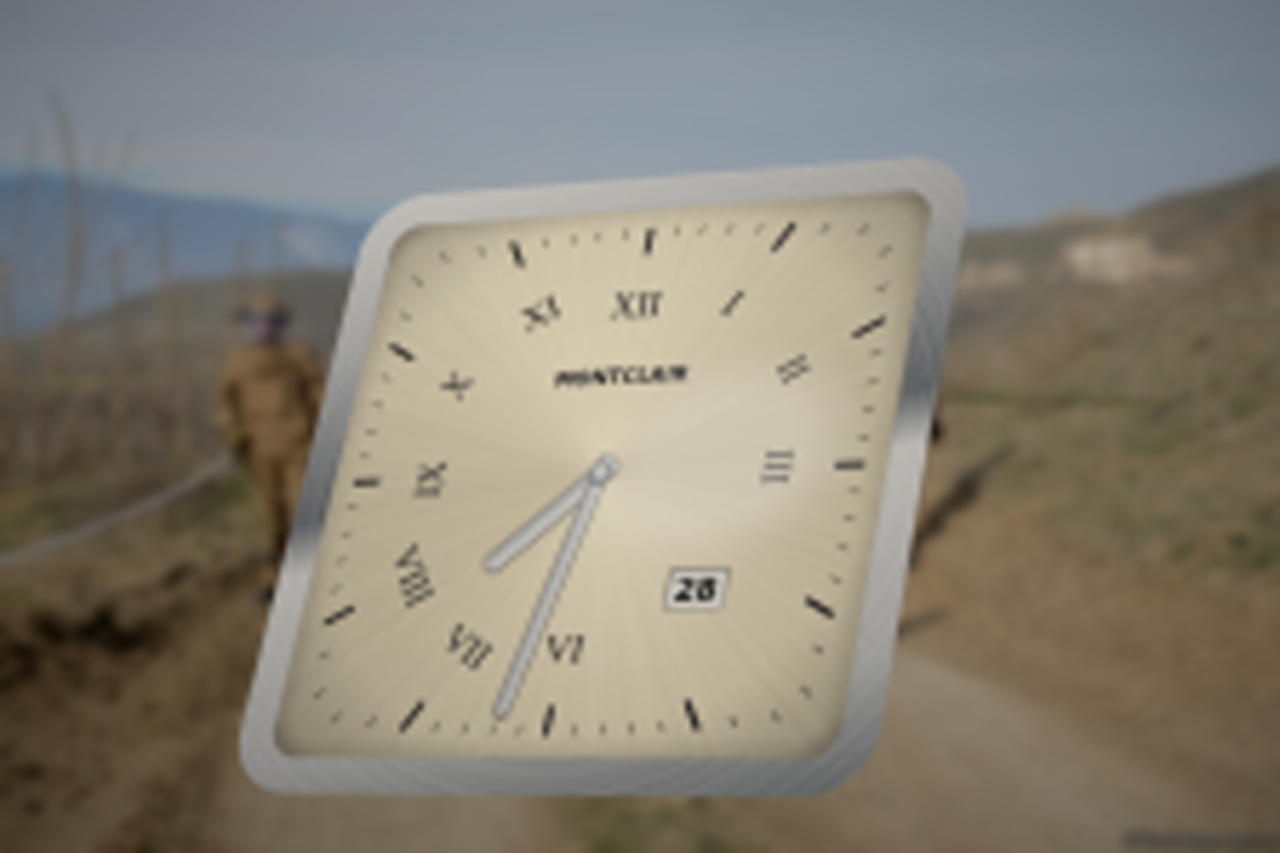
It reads 7h32
